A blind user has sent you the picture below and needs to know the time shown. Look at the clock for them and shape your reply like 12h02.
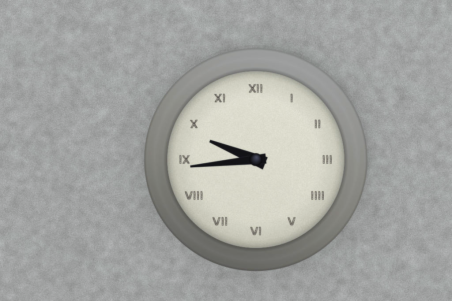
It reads 9h44
